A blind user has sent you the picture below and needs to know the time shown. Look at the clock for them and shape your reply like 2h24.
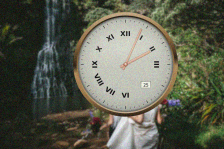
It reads 2h04
